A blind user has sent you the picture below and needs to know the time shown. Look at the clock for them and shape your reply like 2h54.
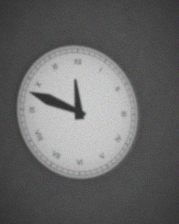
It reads 11h48
